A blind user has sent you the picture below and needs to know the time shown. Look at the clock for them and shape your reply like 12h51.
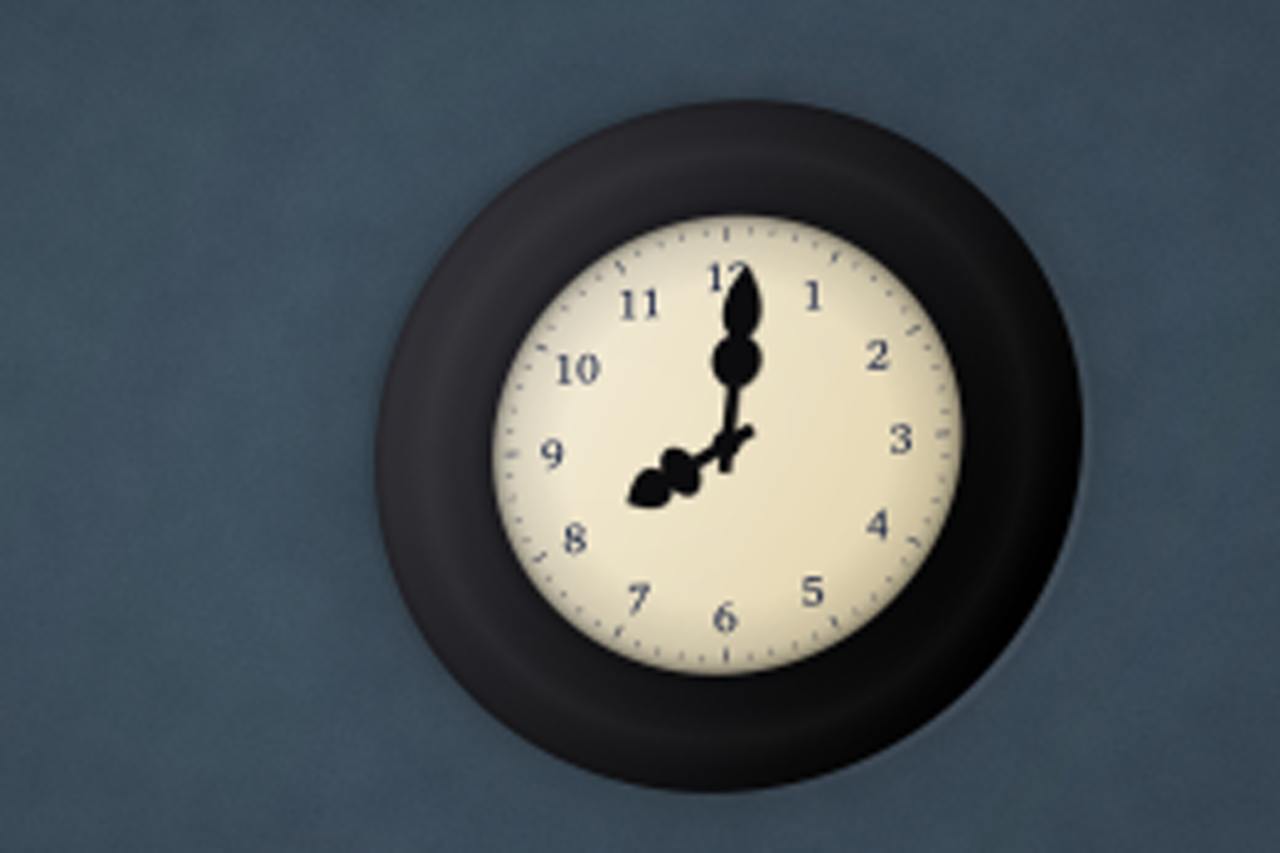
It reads 8h01
